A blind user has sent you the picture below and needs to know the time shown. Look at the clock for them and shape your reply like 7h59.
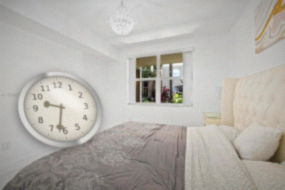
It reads 9h32
